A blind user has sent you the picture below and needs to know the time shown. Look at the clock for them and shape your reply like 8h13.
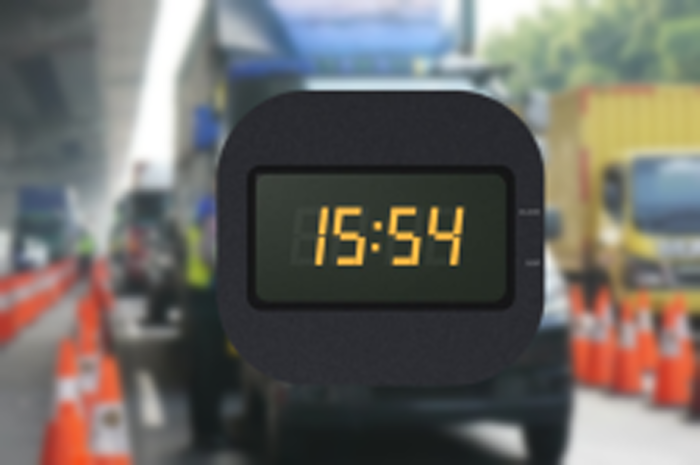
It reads 15h54
